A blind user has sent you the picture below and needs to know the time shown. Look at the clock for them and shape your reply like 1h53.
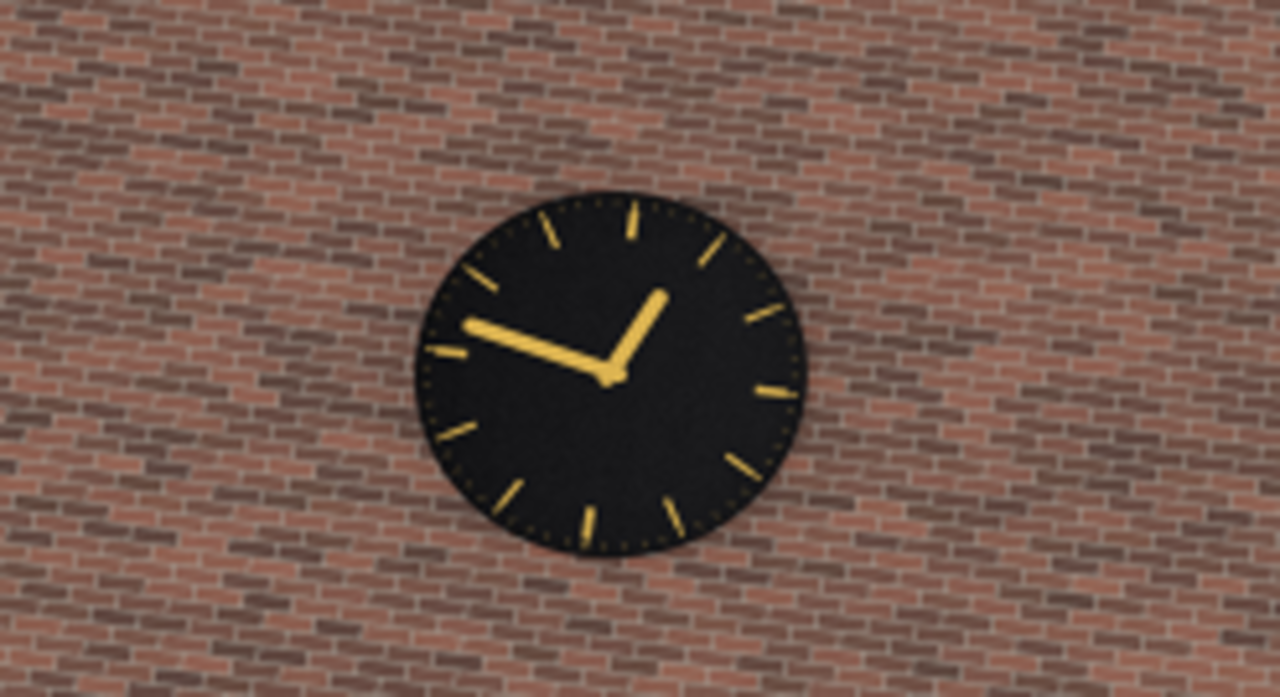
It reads 12h47
